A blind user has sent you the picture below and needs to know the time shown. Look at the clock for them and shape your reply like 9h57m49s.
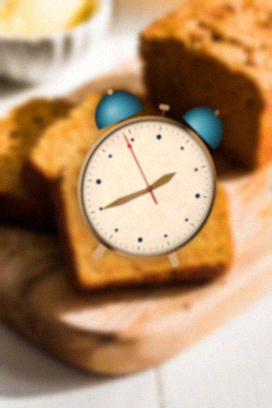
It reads 1h39m54s
